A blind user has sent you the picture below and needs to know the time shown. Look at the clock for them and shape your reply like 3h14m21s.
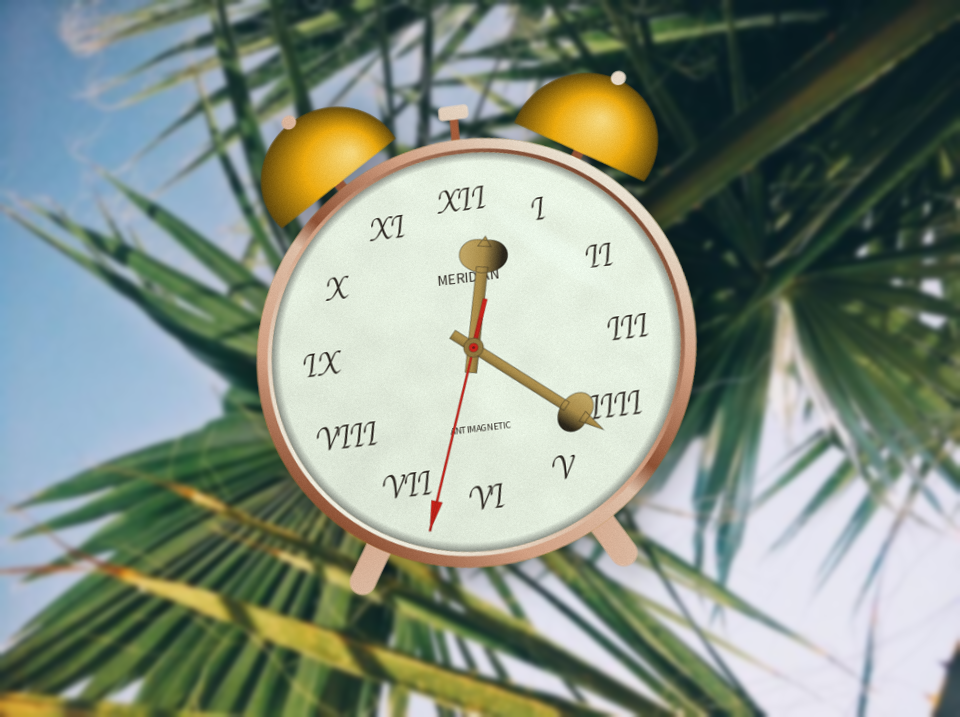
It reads 12h21m33s
